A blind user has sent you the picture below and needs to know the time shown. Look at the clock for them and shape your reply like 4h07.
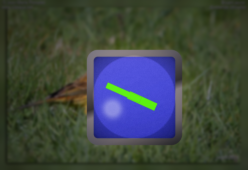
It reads 3h49
